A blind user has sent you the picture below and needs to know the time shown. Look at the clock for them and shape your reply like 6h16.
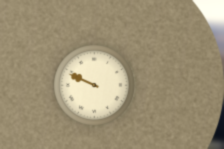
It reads 9h49
